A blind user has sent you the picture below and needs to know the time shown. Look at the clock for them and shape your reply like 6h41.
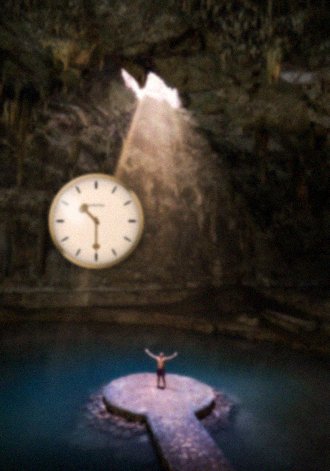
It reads 10h30
